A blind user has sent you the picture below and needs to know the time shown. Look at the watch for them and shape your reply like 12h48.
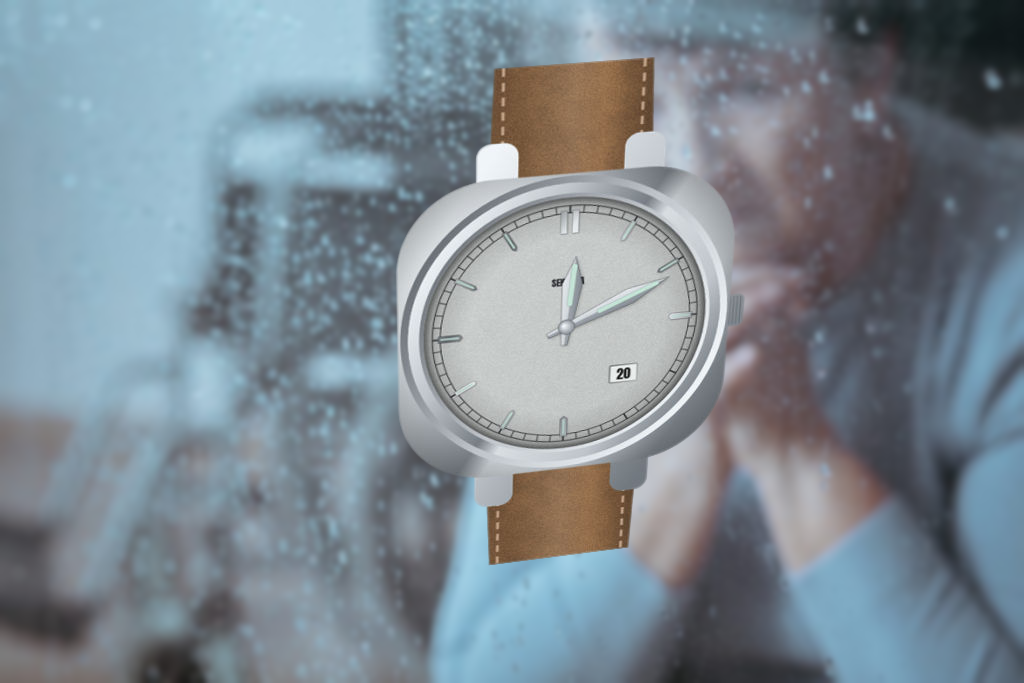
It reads 12h11
